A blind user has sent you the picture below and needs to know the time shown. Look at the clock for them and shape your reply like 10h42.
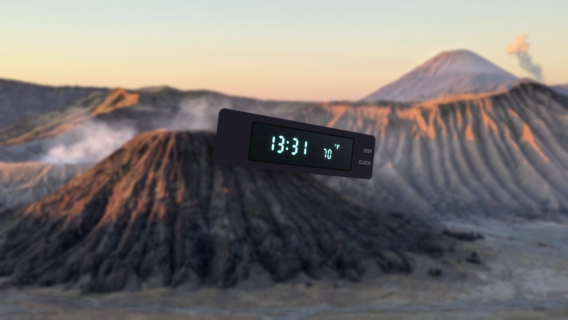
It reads 13h31
